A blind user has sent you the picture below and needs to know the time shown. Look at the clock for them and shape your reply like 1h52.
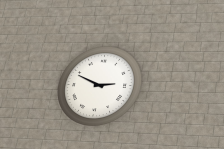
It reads 2h49
